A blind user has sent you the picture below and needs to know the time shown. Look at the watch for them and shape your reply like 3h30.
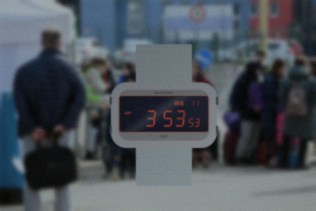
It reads 3h53
